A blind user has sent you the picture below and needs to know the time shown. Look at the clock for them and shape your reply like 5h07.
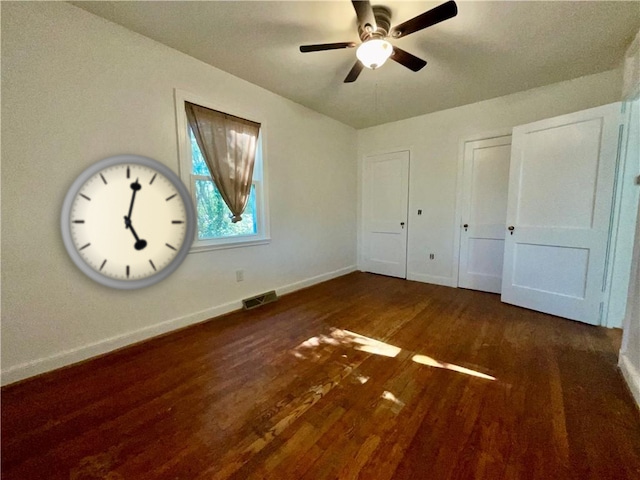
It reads 5h02
